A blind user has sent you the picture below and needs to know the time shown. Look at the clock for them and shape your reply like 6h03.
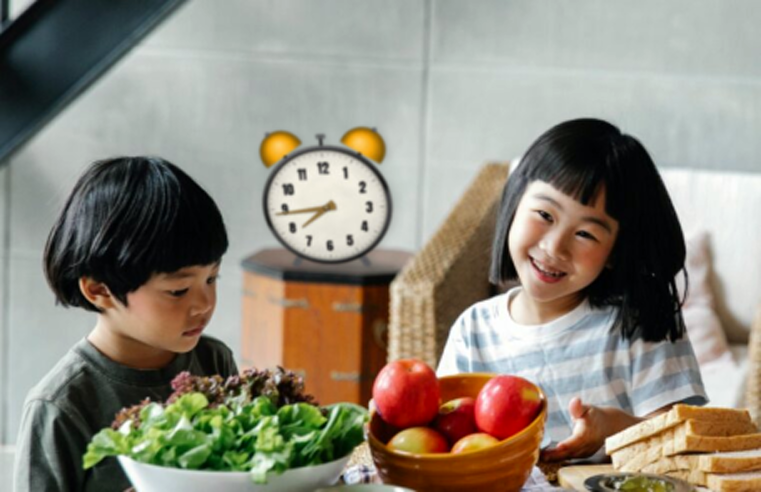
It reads 7h44
